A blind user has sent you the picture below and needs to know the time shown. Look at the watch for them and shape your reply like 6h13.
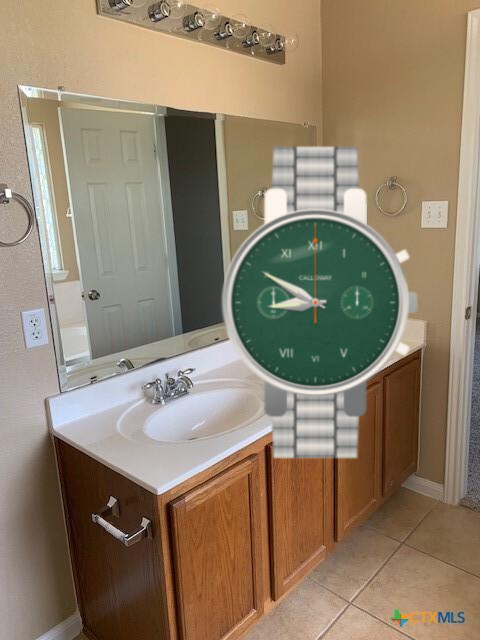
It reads 8h50
